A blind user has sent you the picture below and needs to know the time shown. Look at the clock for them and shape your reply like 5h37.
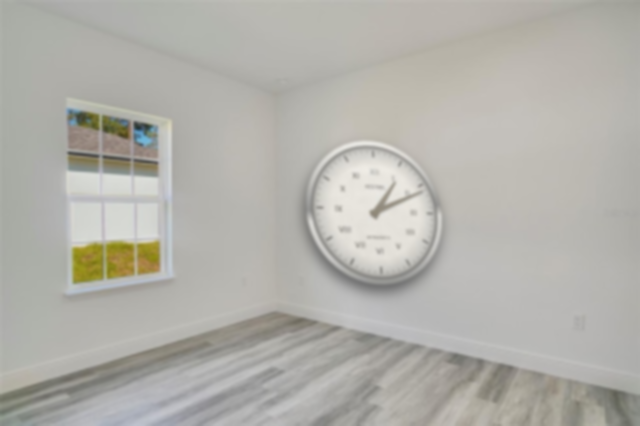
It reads 1h11
